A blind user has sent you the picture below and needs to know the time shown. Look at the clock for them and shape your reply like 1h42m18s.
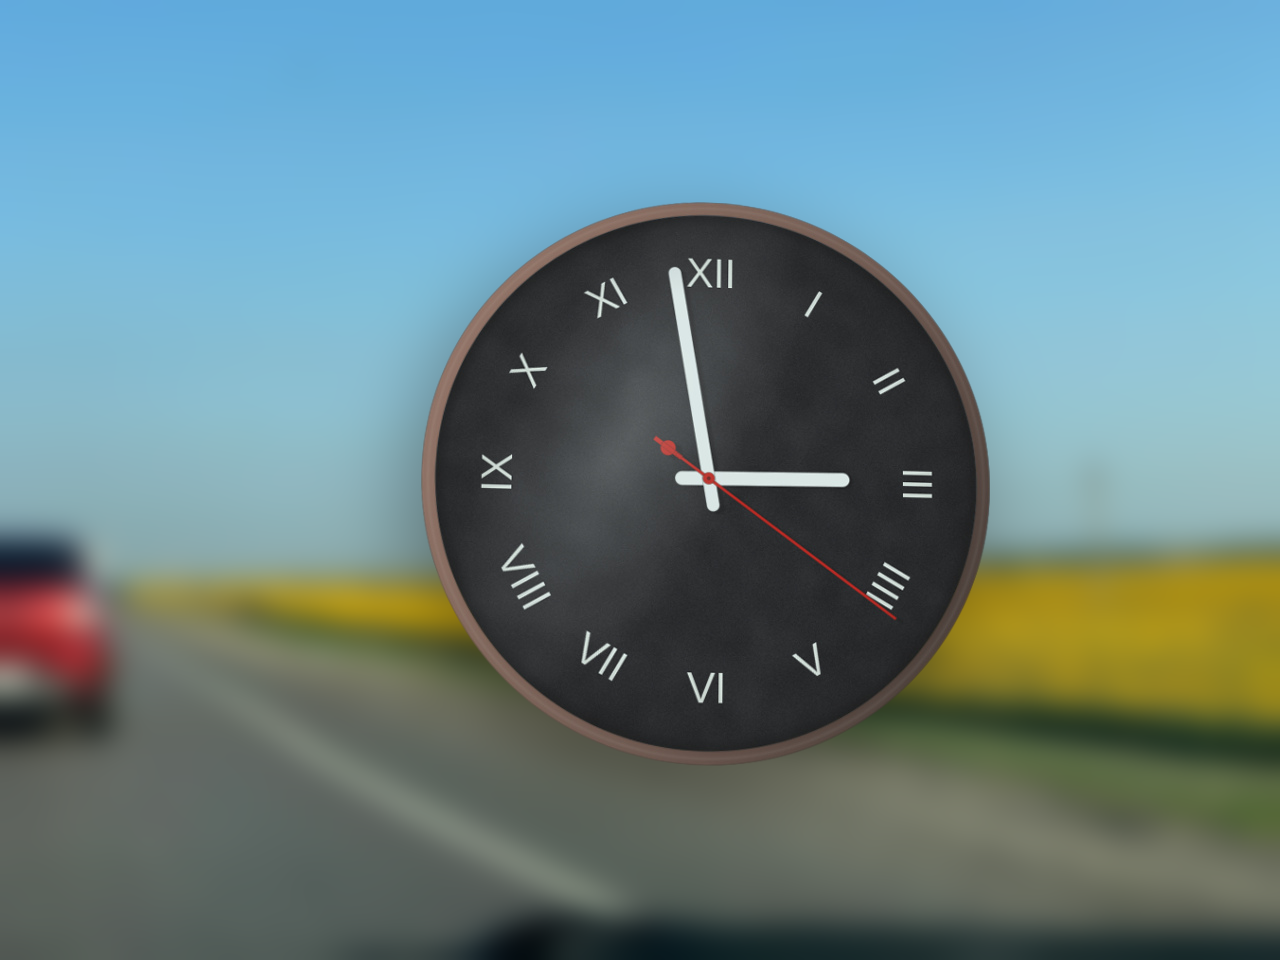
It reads 2h58m21s
